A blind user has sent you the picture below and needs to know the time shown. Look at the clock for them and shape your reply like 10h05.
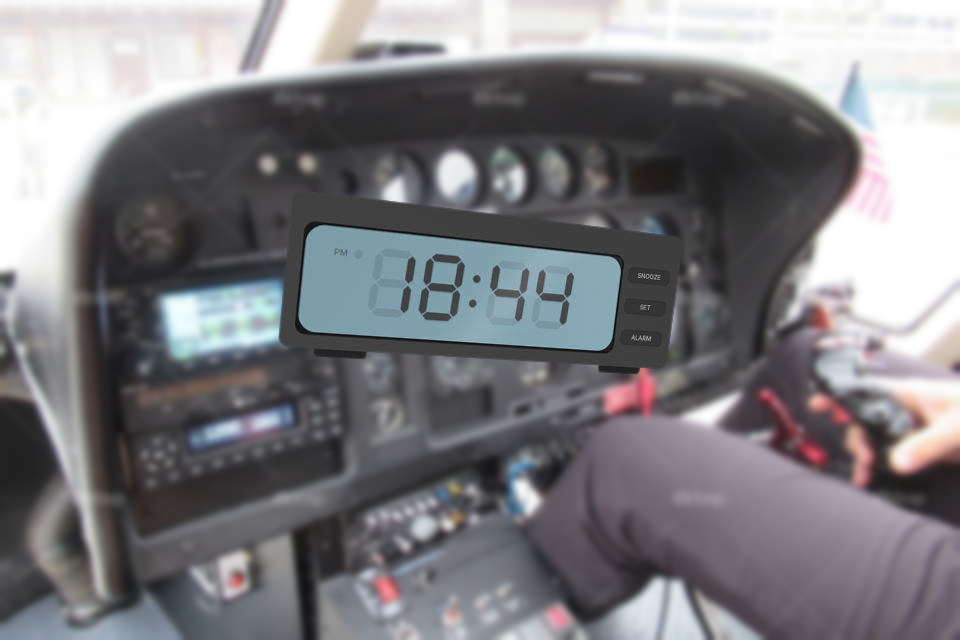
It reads 18h44
